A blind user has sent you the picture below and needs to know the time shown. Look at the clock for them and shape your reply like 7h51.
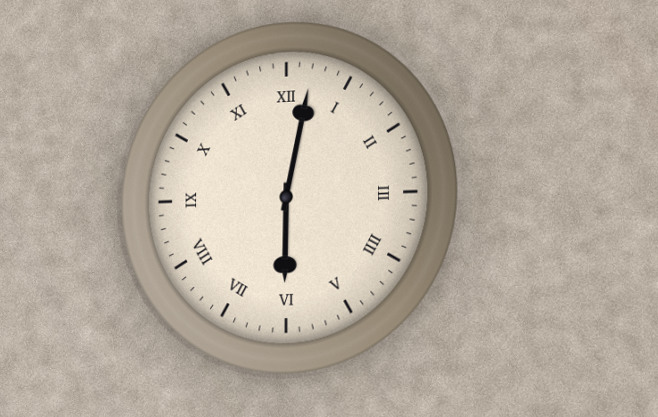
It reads 6h02
